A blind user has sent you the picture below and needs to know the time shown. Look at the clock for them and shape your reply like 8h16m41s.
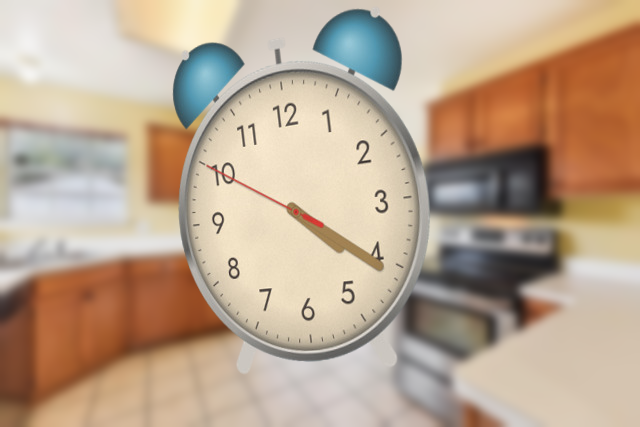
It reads 4h20m50s
